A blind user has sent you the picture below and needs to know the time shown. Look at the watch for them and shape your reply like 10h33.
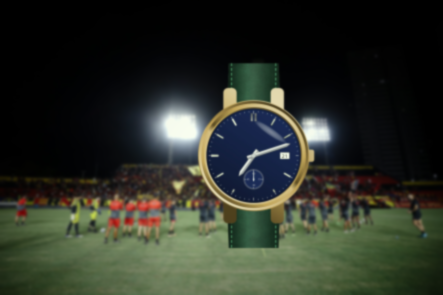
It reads 7h12
